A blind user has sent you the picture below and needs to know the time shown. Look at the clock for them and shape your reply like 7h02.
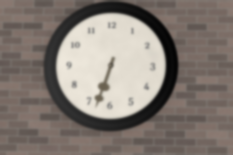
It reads 6h33
